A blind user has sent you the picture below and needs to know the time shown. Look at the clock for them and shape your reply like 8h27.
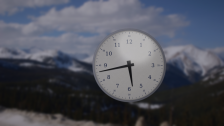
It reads 5h43
